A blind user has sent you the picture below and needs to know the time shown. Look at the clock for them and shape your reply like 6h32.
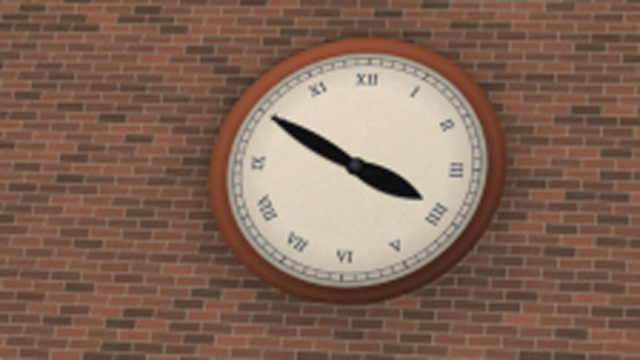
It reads 3h50
